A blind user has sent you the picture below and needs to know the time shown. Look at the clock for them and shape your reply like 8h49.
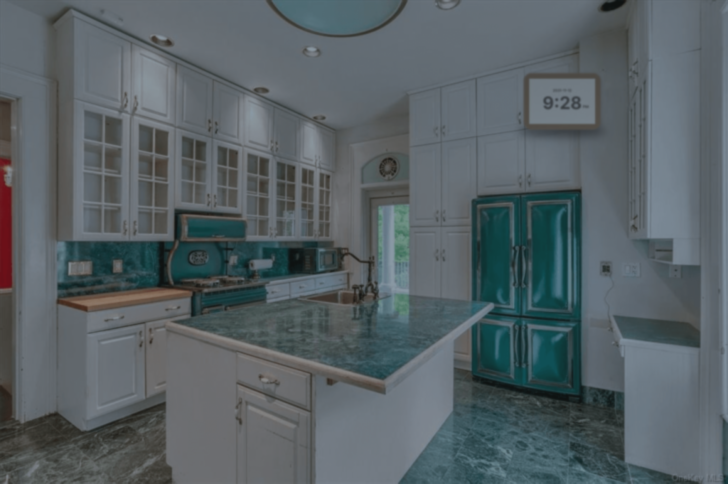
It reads 9h28
